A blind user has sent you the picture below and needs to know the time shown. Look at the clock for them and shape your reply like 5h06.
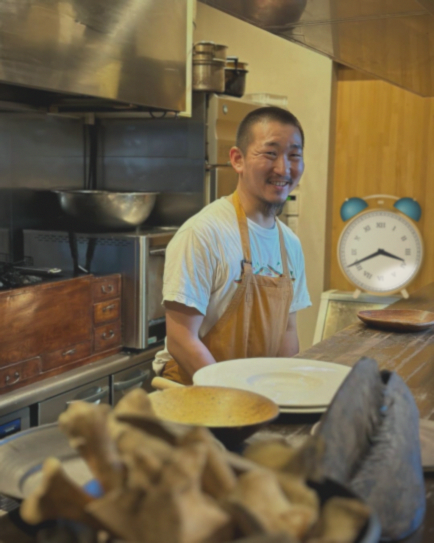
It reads 3h41
